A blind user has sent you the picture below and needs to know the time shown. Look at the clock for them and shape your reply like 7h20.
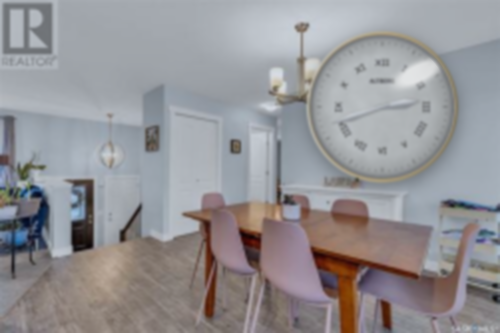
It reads 2h42
